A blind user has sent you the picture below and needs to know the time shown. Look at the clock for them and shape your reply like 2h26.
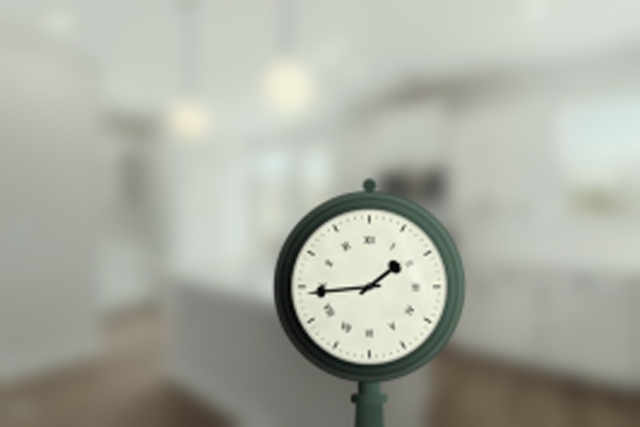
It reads 1h44
